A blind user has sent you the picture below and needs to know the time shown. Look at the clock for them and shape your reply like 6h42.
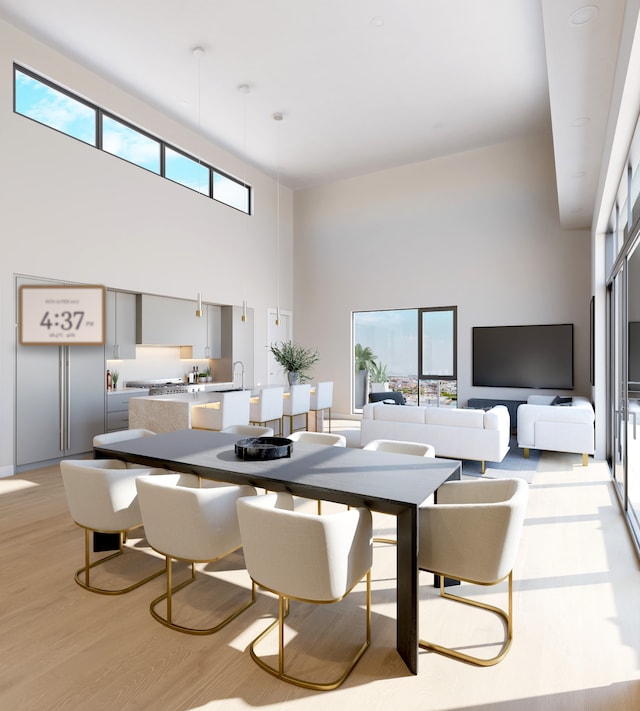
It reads 4h37
